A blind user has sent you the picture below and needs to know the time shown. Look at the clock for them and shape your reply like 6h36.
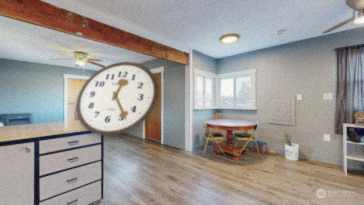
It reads 12h24
